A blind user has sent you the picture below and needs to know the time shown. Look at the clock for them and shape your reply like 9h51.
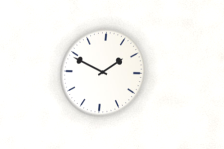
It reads 1h49
